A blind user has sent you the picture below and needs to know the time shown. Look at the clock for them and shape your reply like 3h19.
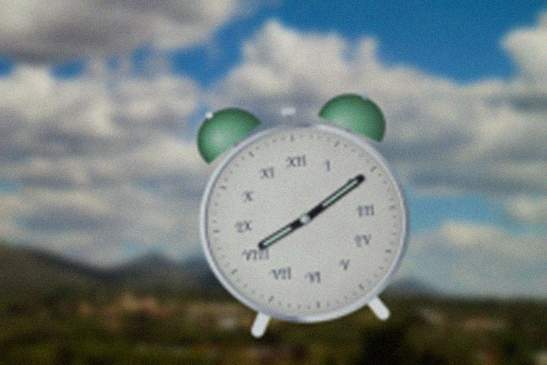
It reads 8h10
